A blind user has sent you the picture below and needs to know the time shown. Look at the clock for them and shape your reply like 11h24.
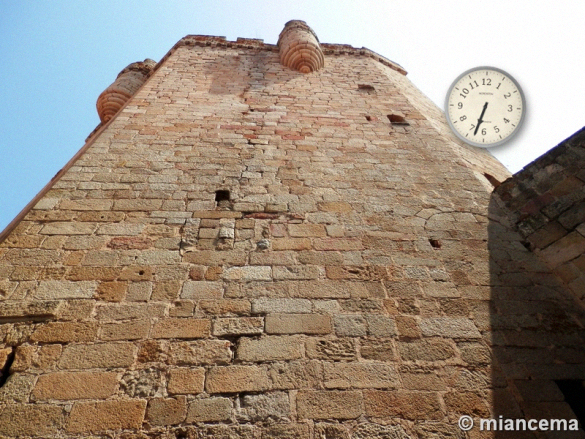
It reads 6h33
